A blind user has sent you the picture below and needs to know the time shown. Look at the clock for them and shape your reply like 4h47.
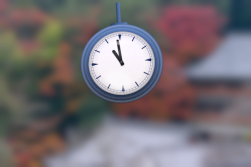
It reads 10h59
